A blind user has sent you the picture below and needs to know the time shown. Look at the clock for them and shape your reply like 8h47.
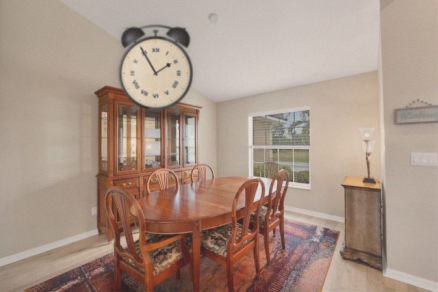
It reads 1h55
